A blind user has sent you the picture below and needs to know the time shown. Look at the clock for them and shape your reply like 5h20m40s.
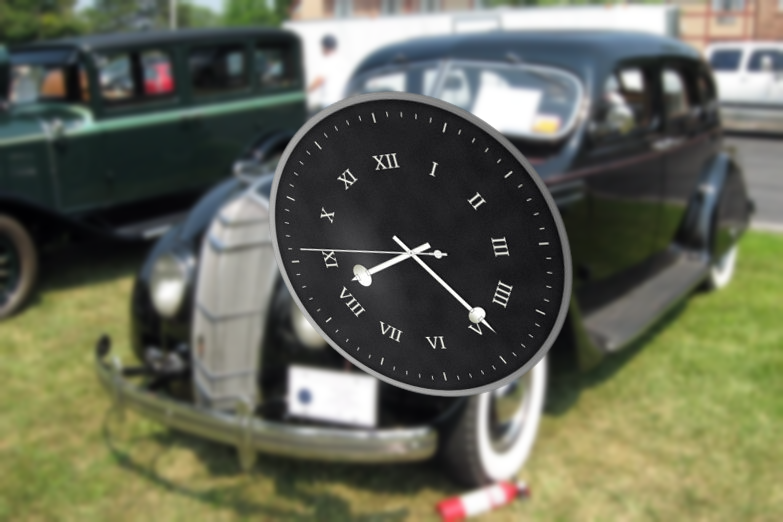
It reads 8h23m46s
